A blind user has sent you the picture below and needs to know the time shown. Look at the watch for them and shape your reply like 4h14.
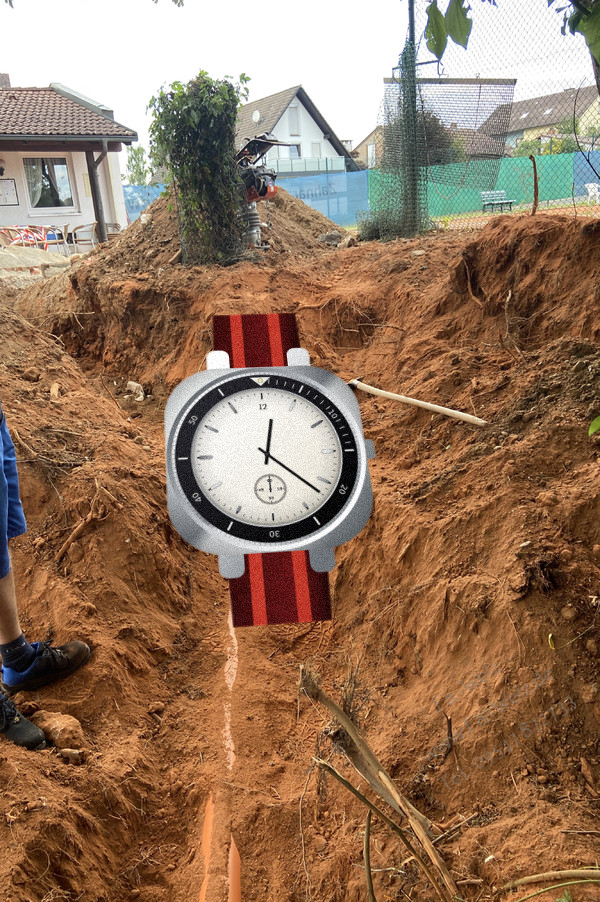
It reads 12h22
